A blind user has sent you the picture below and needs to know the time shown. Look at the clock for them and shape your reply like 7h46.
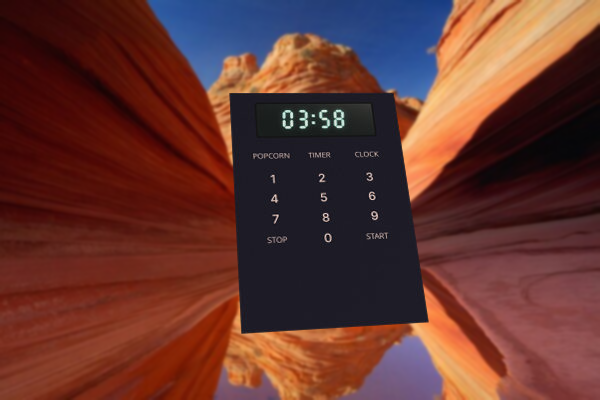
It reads 3h58
